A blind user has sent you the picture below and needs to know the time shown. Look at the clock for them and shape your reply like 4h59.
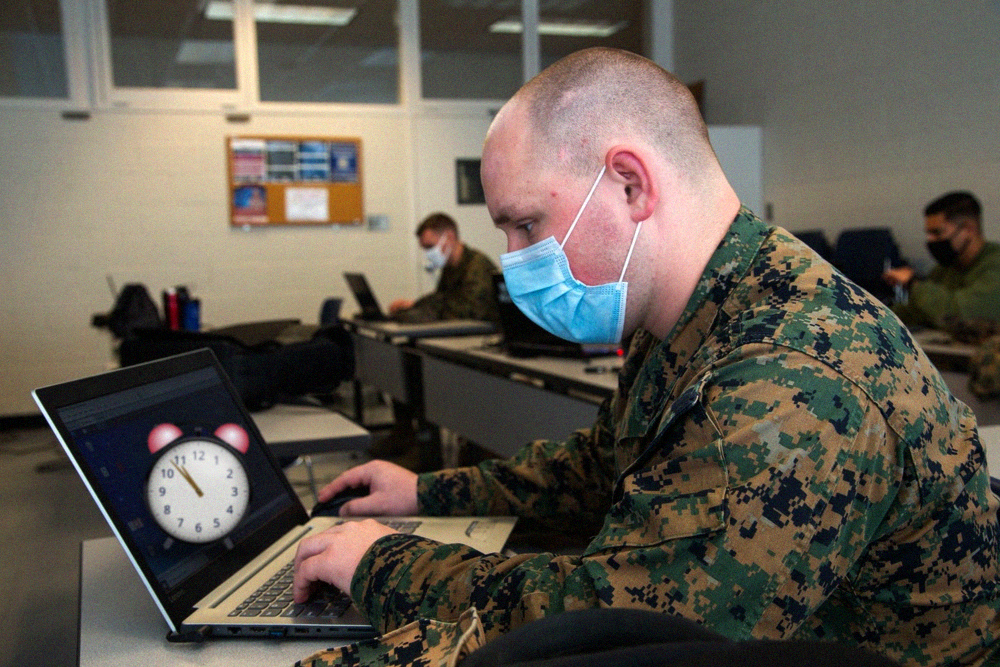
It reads 10h53
